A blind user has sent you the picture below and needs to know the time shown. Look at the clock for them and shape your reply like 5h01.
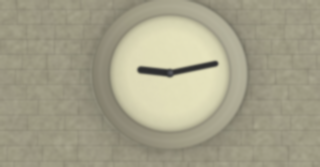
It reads 9h13
